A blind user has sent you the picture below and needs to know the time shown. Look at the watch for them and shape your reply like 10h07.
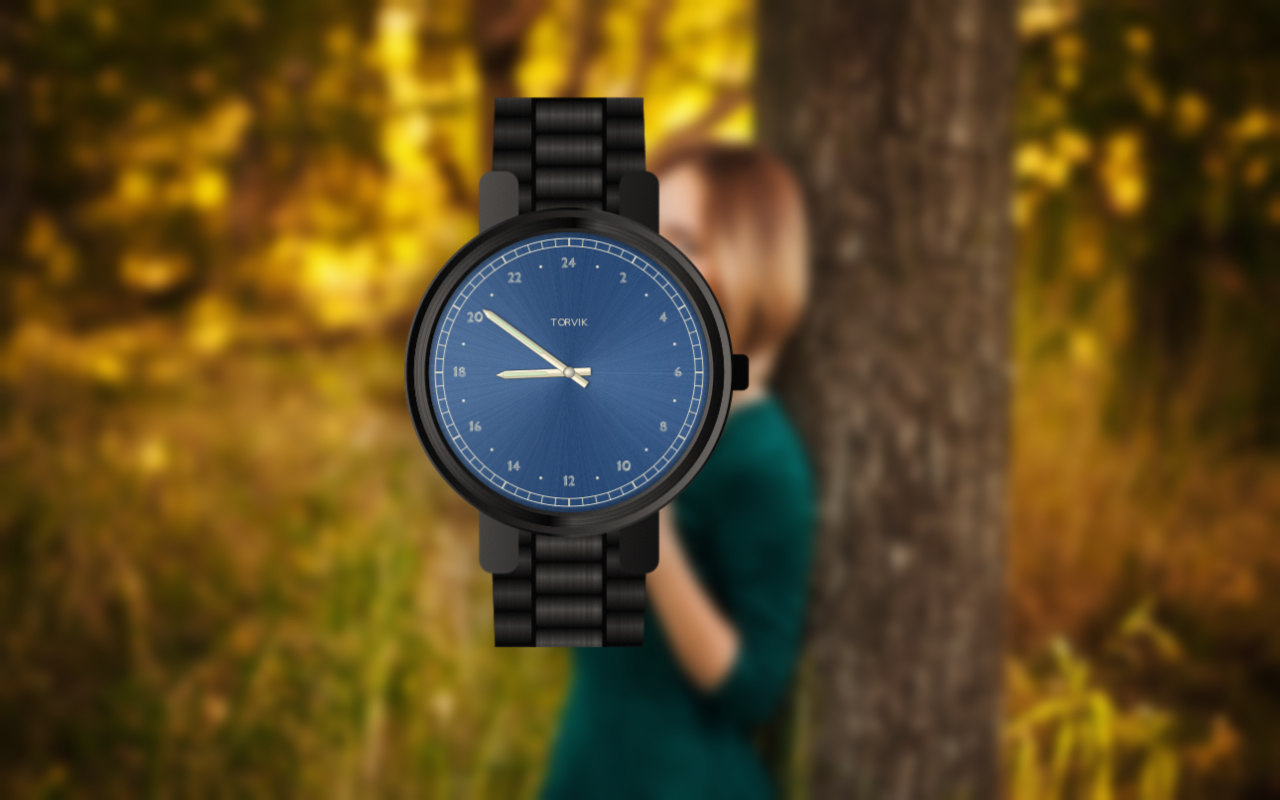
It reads 17h51
